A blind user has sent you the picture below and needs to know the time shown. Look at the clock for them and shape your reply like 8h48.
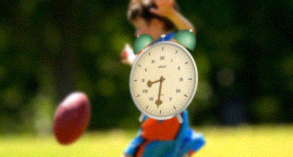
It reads 8h31
